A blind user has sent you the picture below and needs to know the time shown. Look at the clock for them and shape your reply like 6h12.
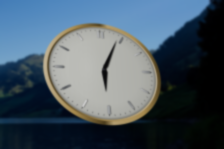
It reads 6h04
